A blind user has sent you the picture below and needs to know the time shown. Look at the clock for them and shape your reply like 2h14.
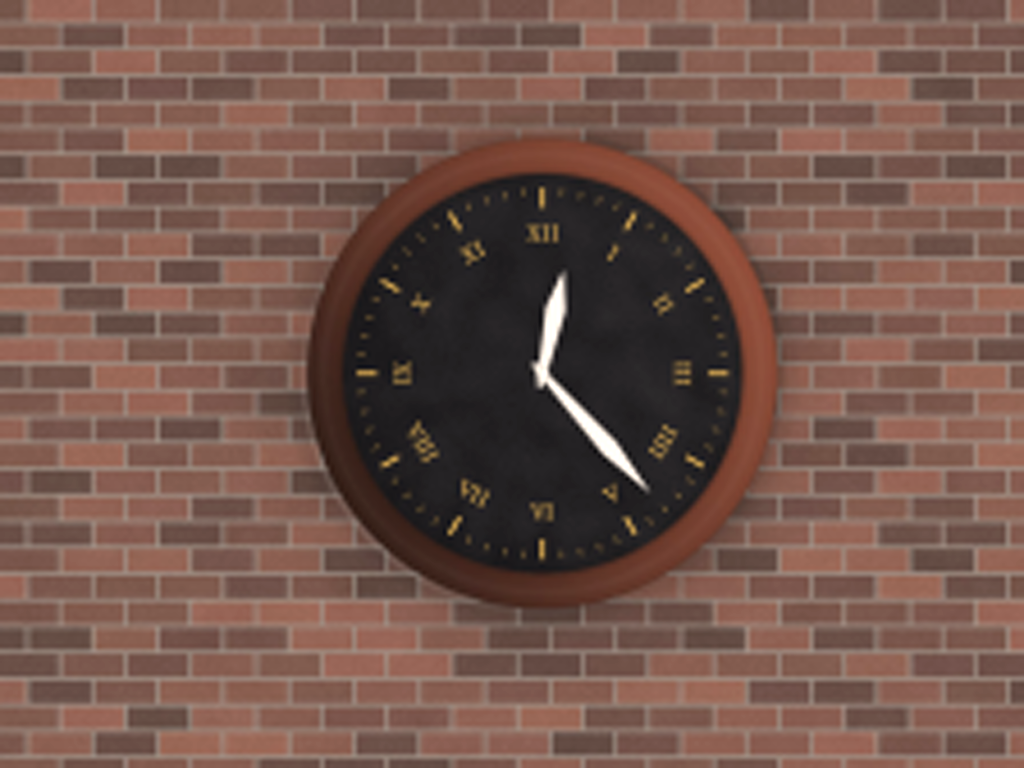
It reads 12h23
